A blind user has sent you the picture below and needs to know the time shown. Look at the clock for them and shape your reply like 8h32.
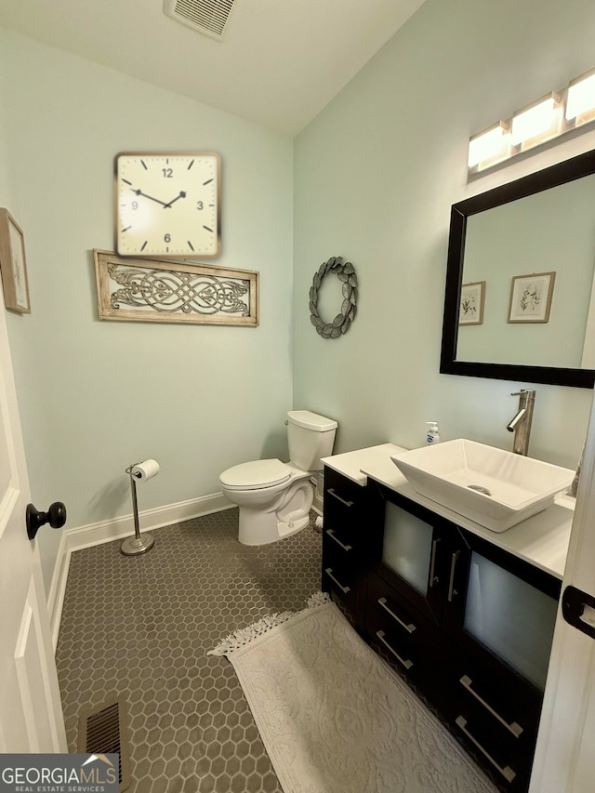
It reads 1h49
